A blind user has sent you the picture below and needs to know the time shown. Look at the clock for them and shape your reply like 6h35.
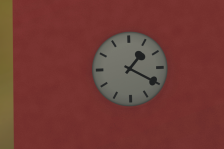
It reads 1h20
